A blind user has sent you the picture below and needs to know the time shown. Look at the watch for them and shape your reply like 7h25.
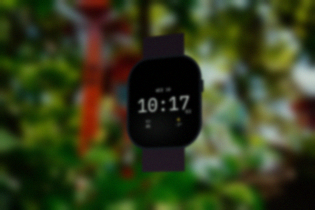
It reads 10h17
